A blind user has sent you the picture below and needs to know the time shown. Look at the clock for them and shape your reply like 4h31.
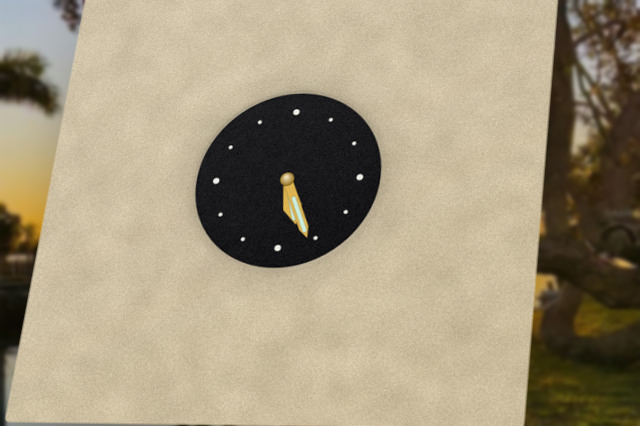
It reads 5h26
